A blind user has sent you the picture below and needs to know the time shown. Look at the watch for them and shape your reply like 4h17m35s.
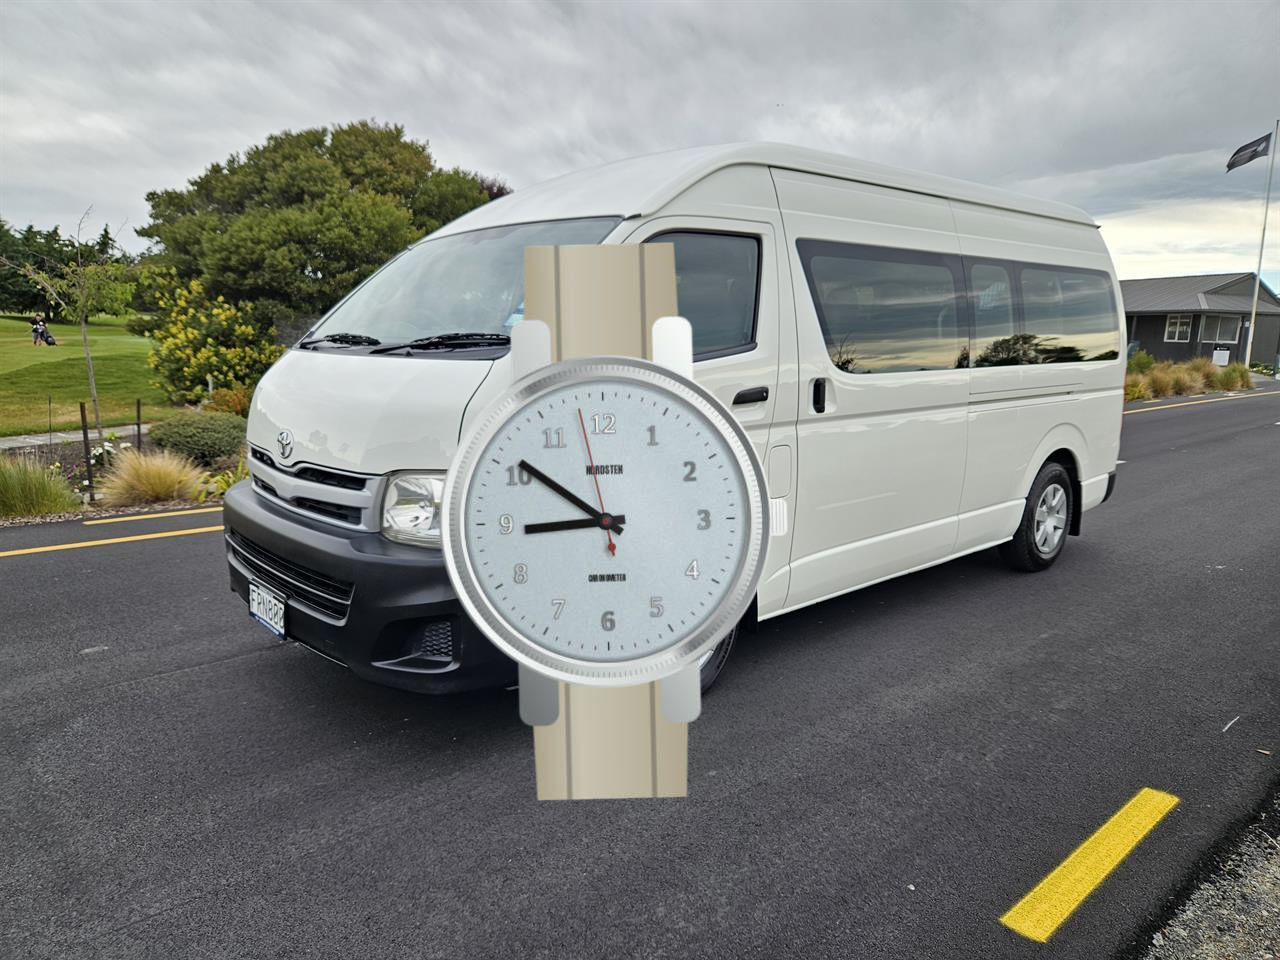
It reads 8h50m58s
